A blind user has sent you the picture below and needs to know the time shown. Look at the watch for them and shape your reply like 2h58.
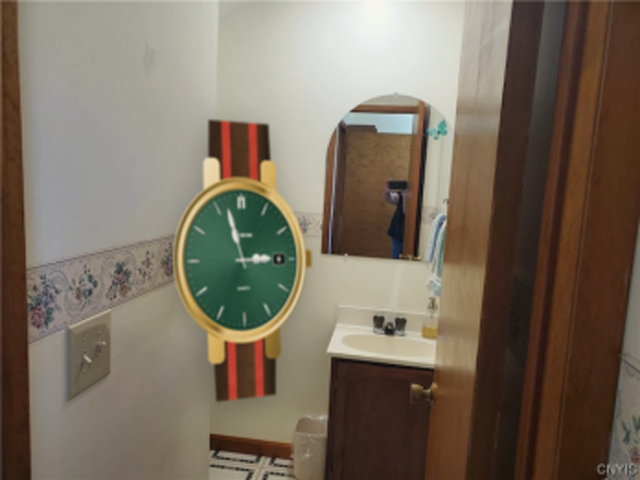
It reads 2h57
